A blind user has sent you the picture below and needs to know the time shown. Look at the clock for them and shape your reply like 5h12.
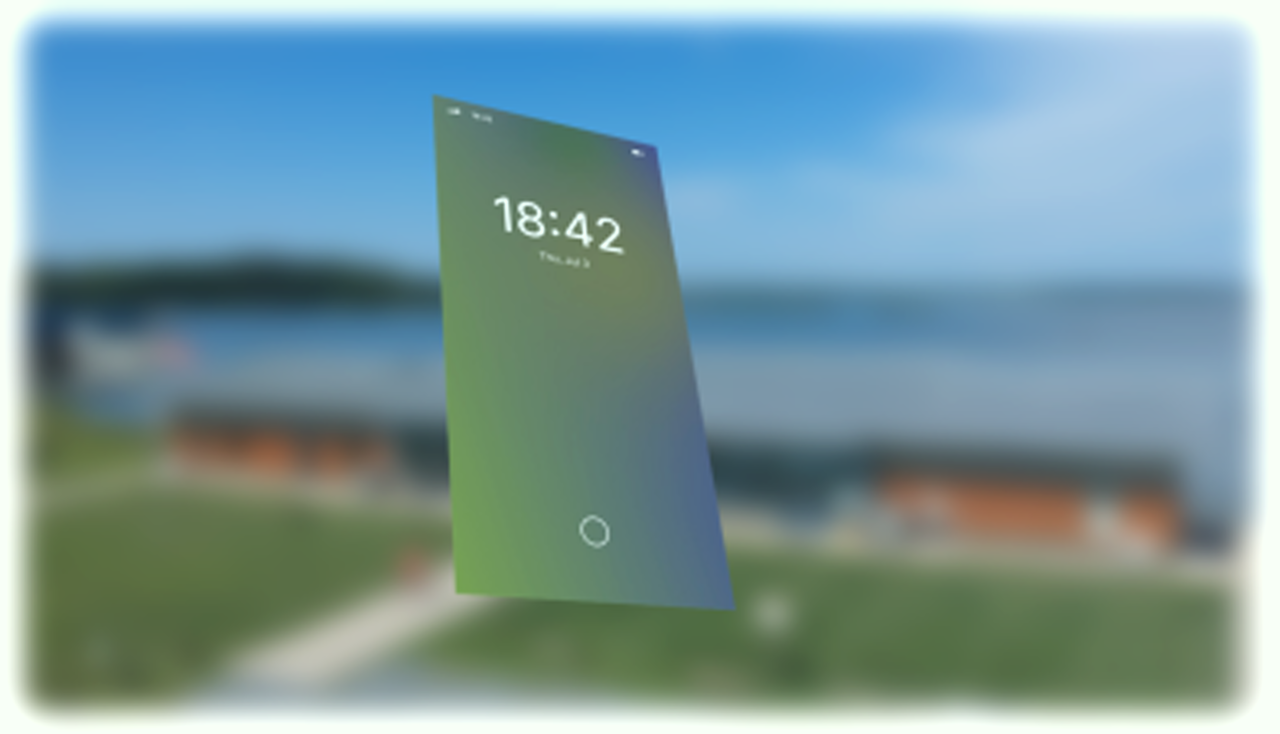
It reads 18h42
